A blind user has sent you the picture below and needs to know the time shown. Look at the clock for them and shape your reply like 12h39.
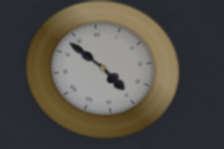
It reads 4h53
